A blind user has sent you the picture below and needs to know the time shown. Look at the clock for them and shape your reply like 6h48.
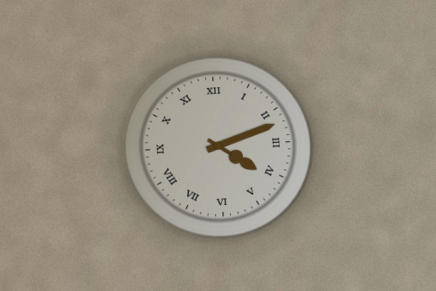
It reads 4h12
